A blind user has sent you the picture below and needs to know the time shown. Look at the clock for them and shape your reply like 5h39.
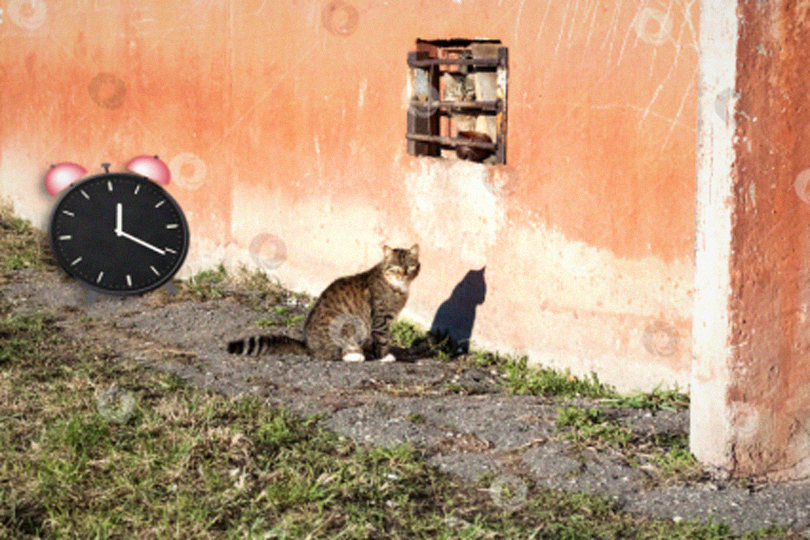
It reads 12h21
